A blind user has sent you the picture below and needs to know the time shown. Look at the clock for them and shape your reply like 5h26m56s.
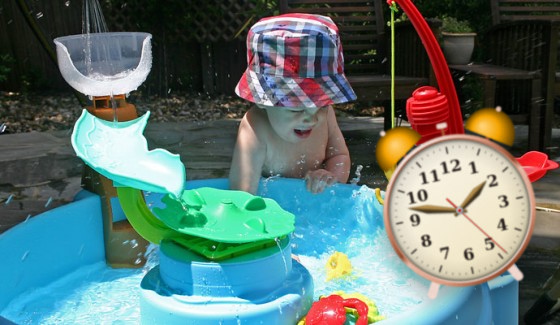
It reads 1h47m24s
